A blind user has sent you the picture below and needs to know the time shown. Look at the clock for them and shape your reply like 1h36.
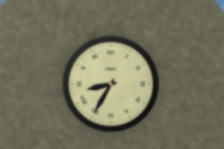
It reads 8h35
